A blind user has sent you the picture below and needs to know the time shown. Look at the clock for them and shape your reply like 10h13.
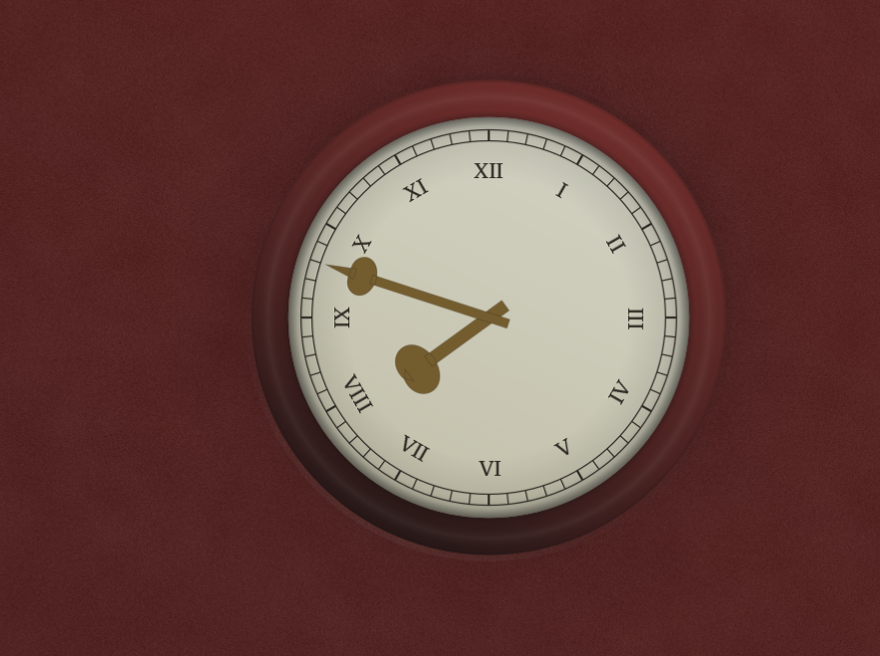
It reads 7h48
